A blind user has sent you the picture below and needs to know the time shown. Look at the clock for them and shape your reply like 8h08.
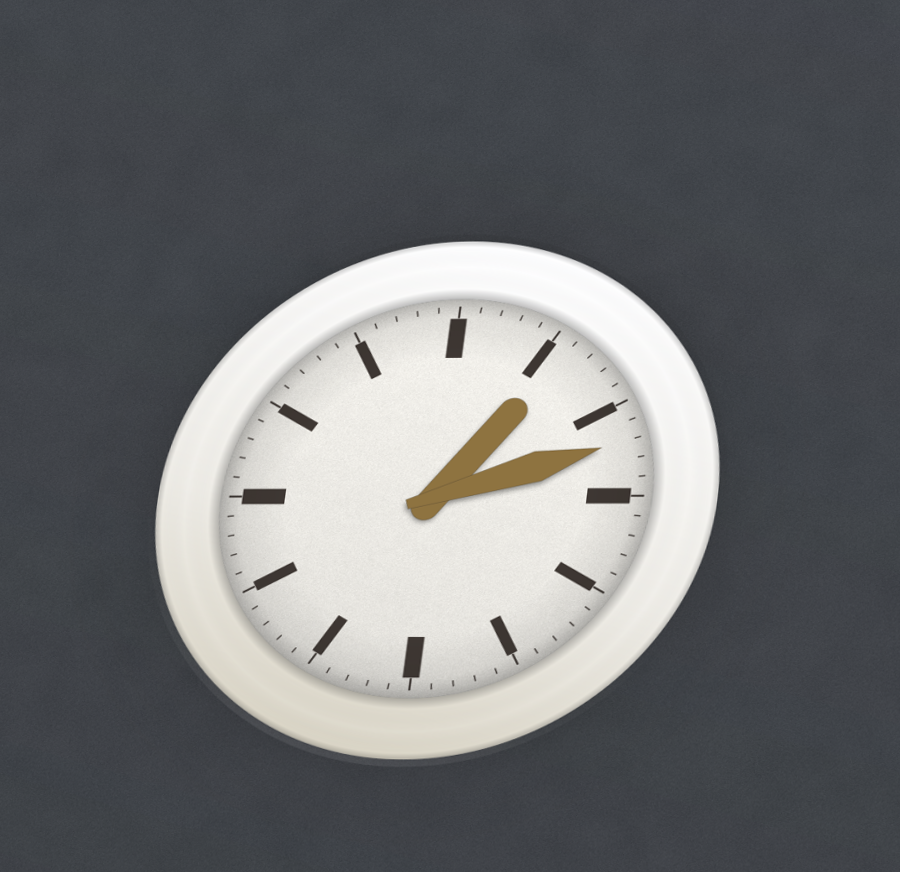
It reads 1h12
